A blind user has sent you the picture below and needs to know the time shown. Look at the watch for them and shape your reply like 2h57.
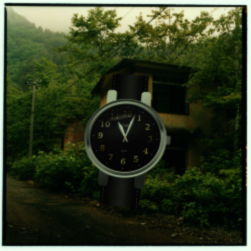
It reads 11h03
